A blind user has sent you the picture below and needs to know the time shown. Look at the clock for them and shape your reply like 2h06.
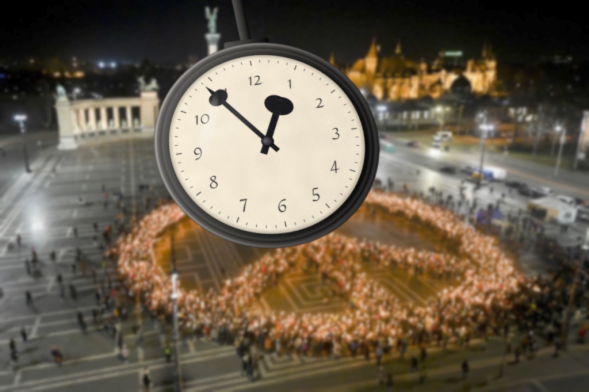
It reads 12h54
